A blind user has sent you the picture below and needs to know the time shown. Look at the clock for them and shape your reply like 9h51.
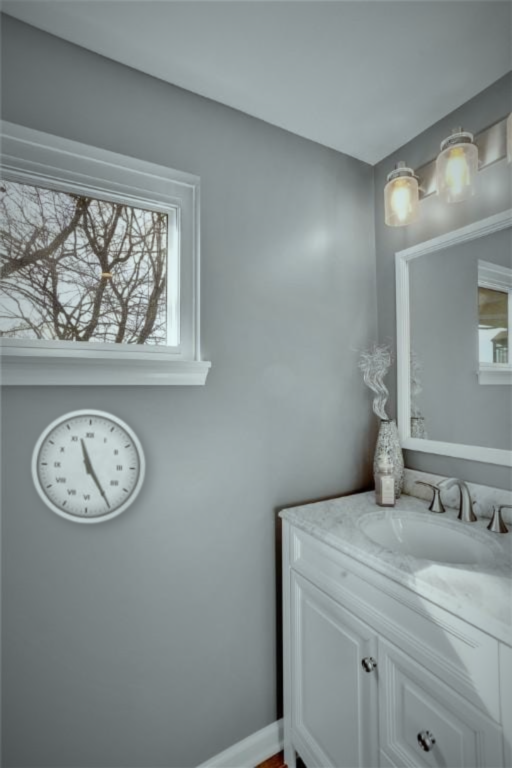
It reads 11h25
